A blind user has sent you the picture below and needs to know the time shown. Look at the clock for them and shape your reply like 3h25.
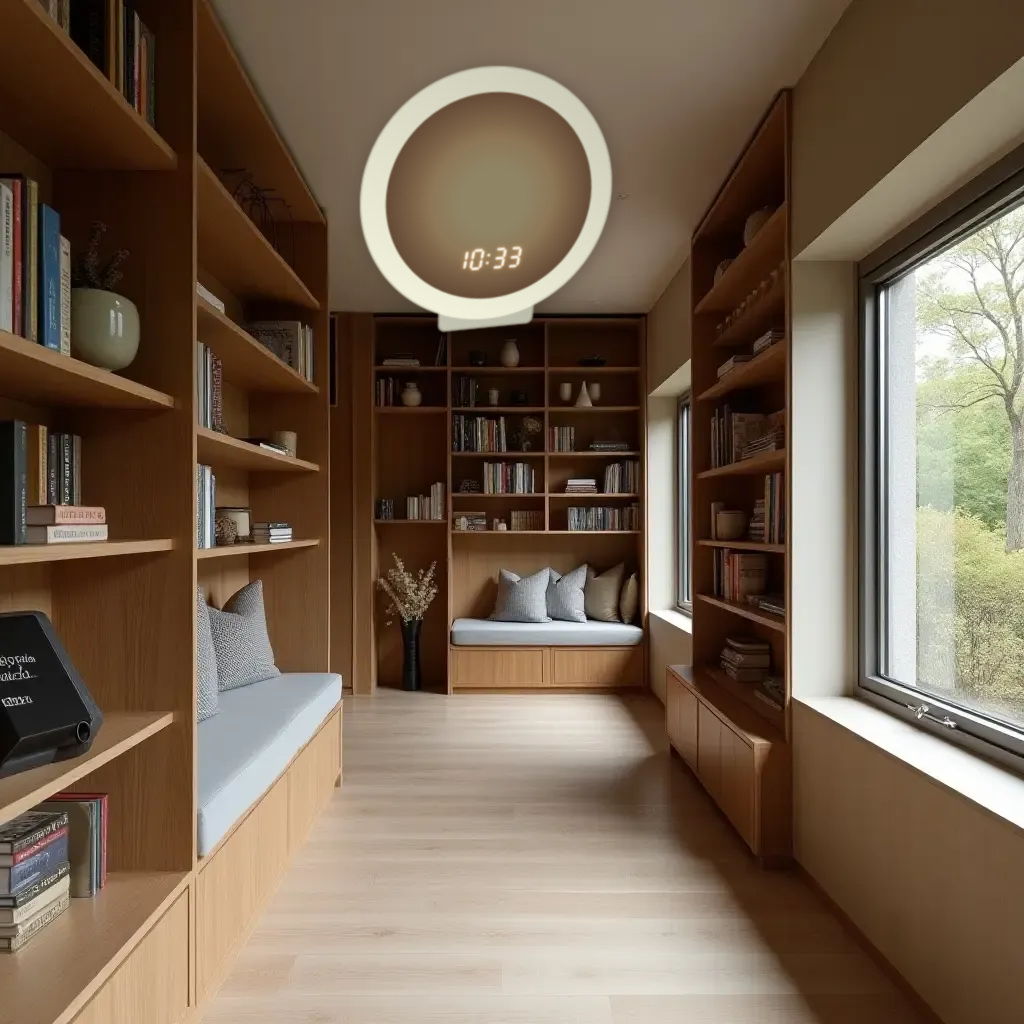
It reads 10h33
